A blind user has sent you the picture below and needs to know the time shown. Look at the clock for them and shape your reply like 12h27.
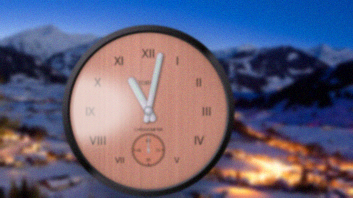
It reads 11h02
